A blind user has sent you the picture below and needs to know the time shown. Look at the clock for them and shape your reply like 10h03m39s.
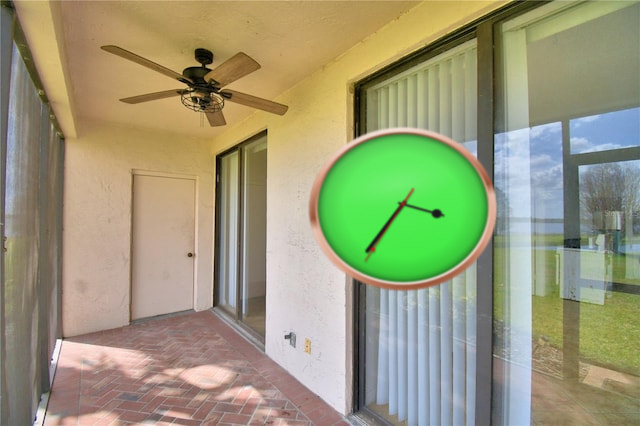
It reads 3h35m35s
